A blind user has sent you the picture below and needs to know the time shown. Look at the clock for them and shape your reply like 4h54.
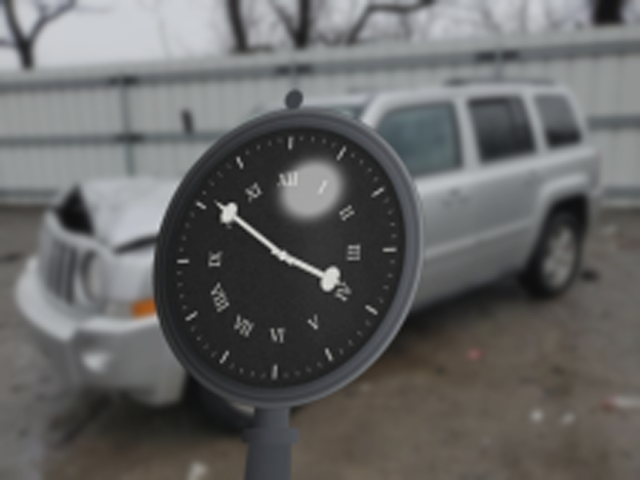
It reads 3h51
